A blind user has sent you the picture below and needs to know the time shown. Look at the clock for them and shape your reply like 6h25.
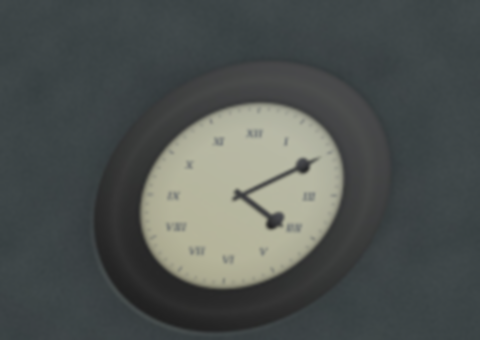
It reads 4h10
